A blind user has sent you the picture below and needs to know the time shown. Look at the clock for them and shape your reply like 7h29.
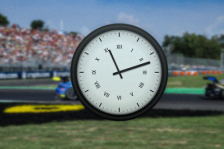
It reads 11h12
